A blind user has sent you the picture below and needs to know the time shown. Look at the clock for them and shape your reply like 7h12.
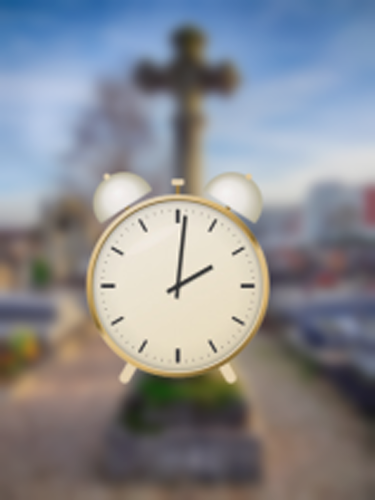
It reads 2h01
